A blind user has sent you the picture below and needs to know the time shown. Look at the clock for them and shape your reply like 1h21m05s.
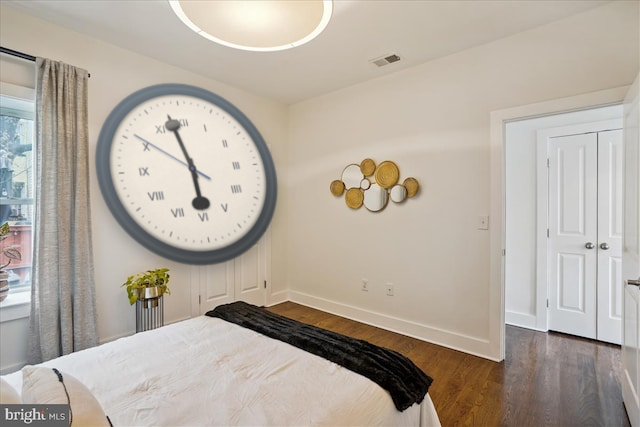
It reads 5h57m51s
